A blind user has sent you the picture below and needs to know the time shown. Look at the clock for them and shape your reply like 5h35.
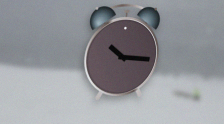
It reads 10h16
